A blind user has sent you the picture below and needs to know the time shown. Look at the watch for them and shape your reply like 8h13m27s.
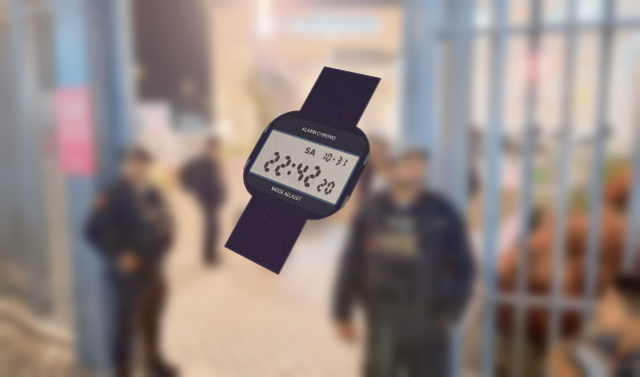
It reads 22h42m20s
